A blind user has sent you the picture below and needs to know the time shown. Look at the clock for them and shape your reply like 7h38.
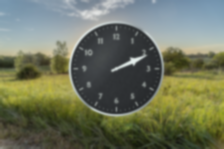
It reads 2h11
